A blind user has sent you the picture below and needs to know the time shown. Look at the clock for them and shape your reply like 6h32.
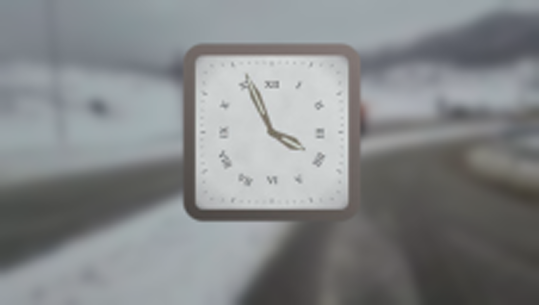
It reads 3h56
